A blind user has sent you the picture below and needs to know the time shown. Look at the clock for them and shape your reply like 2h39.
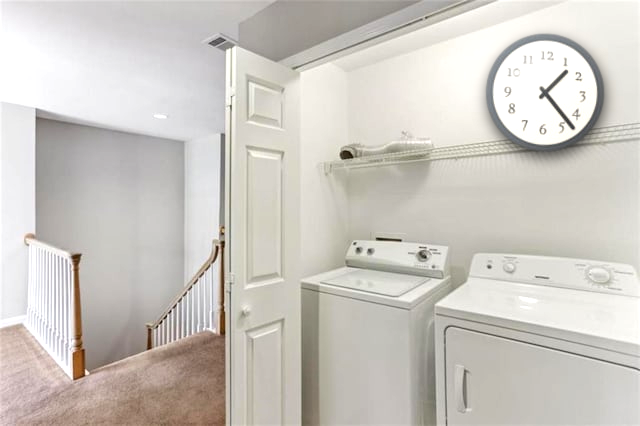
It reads 1h23
